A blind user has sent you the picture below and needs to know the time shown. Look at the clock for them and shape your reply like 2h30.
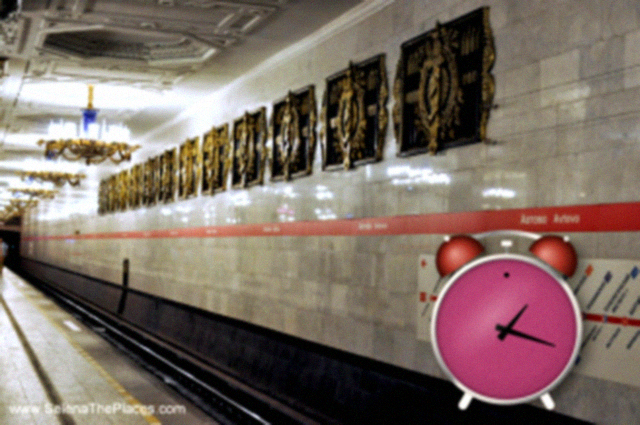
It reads 1h18
